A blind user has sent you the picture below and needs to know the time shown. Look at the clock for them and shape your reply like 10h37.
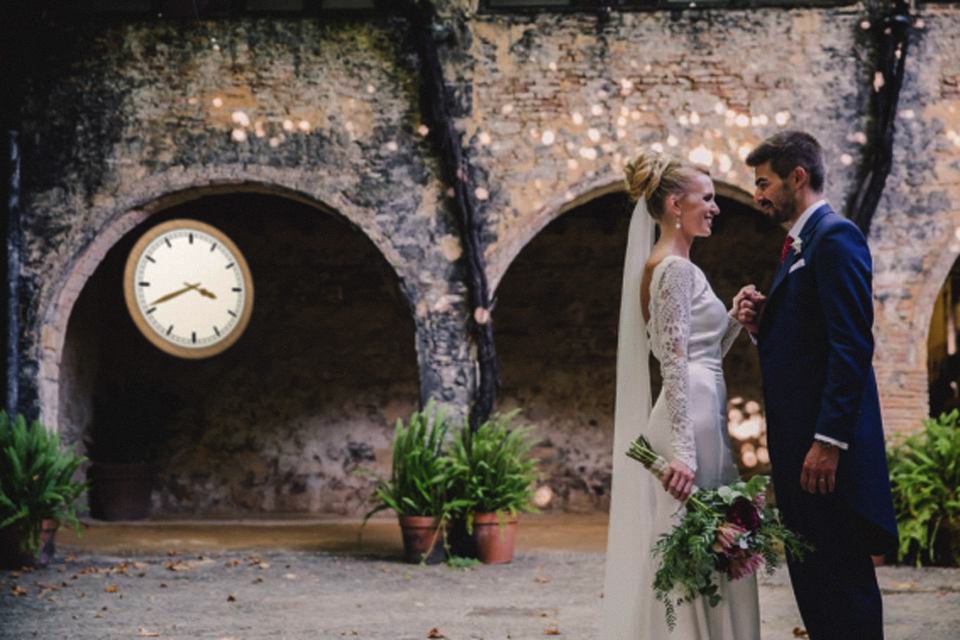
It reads 3h41
